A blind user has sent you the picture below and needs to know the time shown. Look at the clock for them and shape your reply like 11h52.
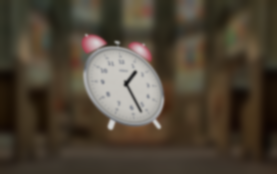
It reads 1h27
